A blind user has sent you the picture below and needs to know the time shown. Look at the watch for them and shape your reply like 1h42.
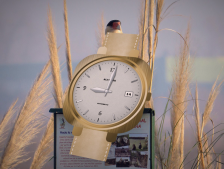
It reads 9h01
